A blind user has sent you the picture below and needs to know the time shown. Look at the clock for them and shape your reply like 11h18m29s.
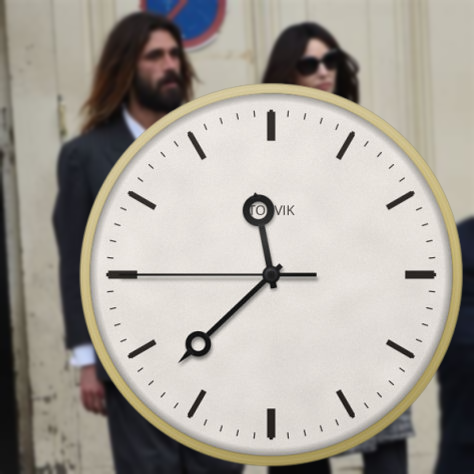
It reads 11h37m45s
